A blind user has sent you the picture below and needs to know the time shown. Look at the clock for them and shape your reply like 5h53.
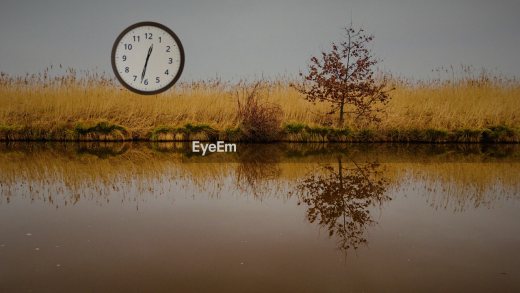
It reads 12h32
